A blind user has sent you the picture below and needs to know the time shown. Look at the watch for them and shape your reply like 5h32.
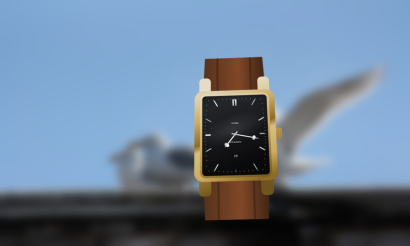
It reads 7h17
